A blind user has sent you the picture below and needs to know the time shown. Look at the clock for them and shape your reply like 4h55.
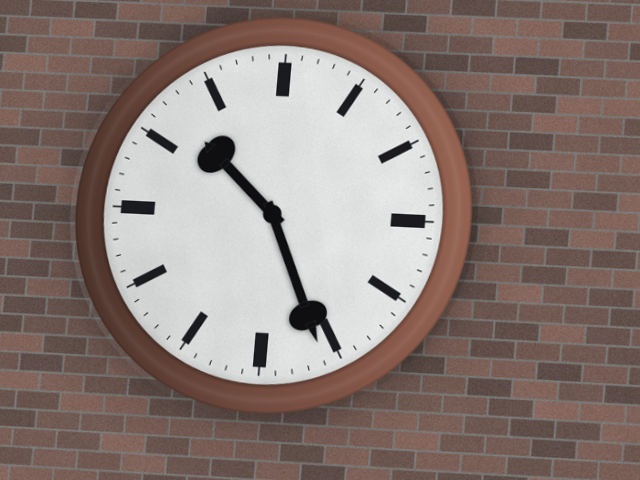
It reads 10h26
